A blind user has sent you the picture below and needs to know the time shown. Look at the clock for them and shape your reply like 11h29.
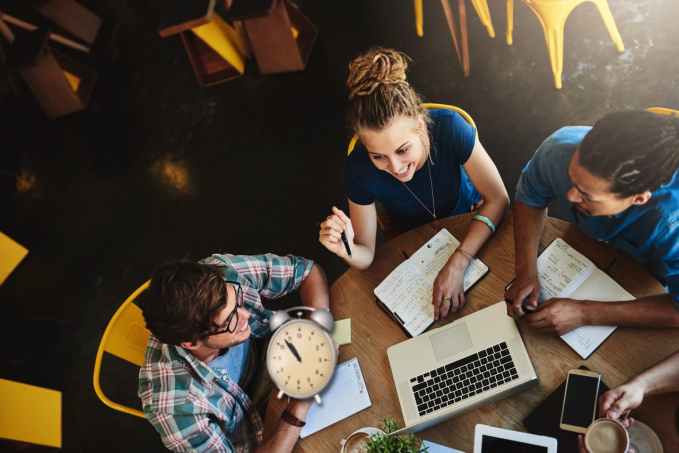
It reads 10h53
